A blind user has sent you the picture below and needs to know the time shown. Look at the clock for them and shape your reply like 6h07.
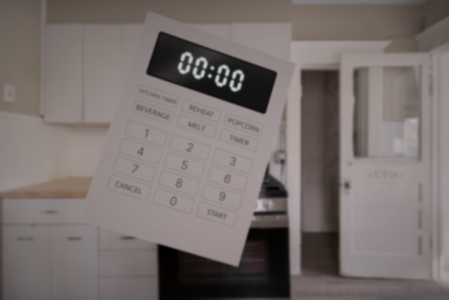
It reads 0h00
